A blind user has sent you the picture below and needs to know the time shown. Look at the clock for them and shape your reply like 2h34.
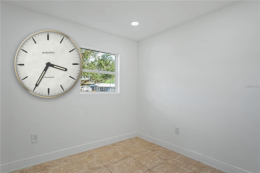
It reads 3h35
